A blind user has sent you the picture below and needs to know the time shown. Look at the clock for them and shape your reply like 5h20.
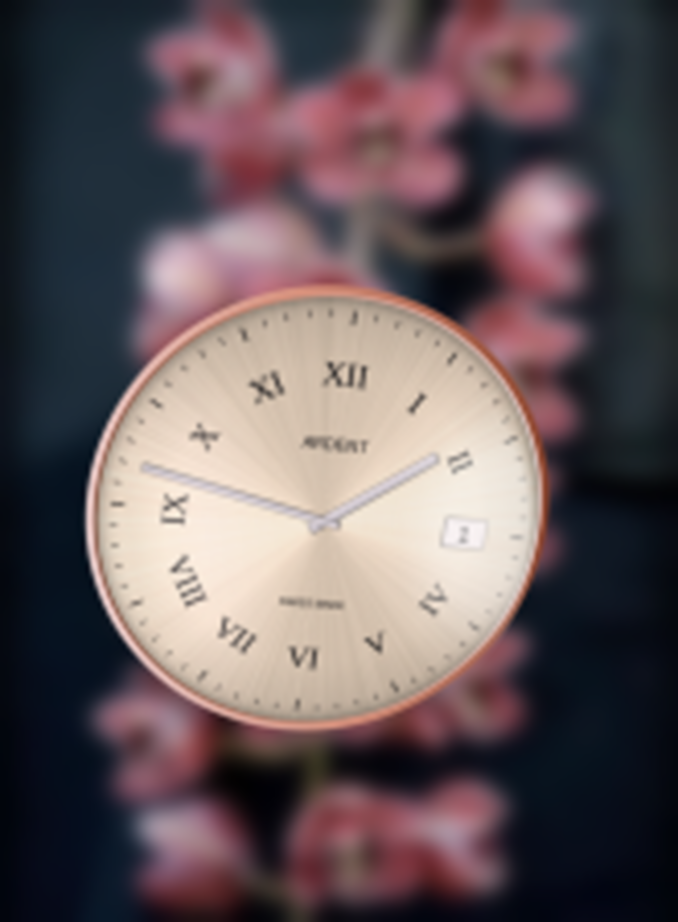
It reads 1h47
